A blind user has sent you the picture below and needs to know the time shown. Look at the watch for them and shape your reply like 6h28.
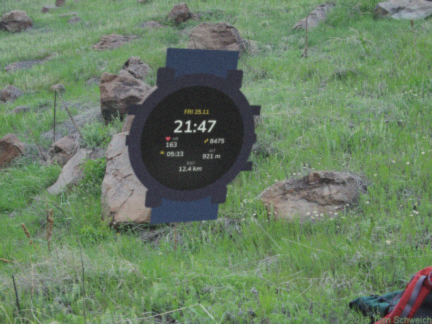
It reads 21h47
